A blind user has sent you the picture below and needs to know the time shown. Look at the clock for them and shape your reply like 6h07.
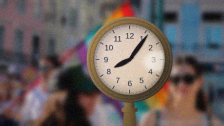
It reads 8h06
